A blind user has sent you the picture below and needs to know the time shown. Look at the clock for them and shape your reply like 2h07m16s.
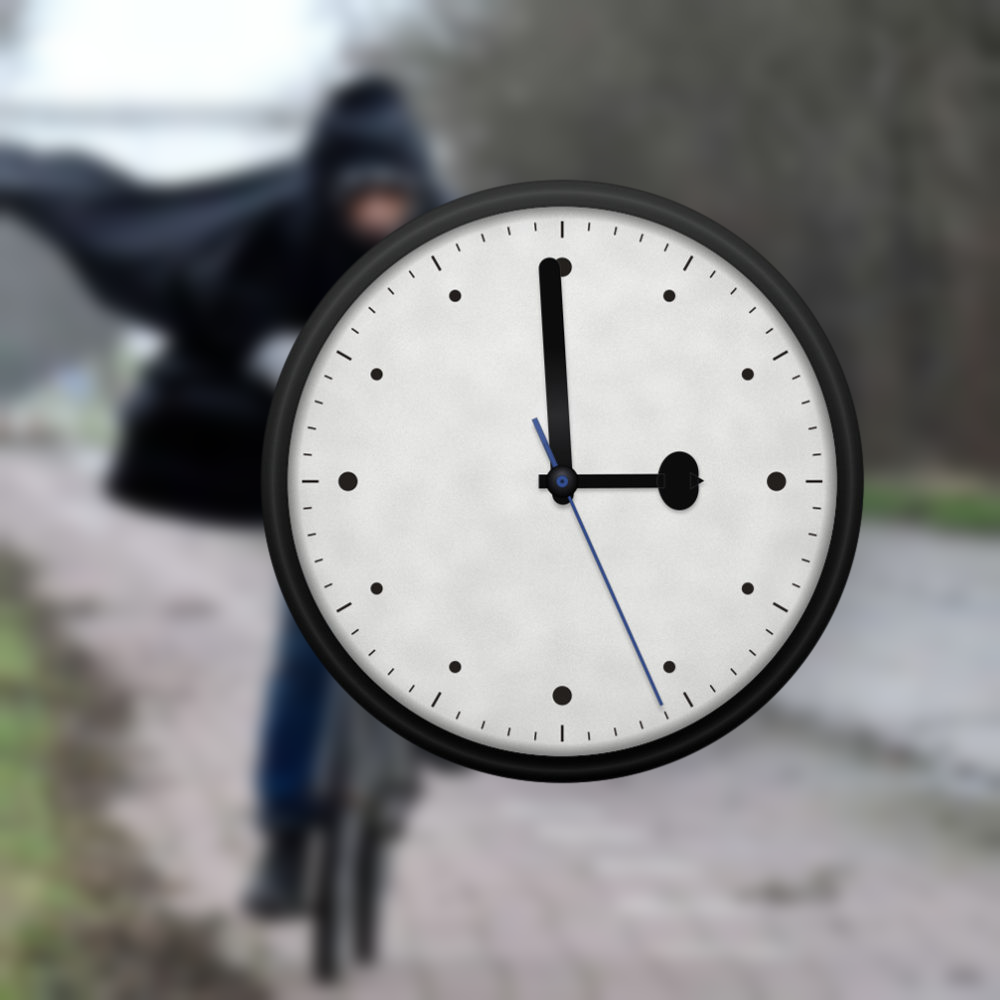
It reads 2h59m26s
